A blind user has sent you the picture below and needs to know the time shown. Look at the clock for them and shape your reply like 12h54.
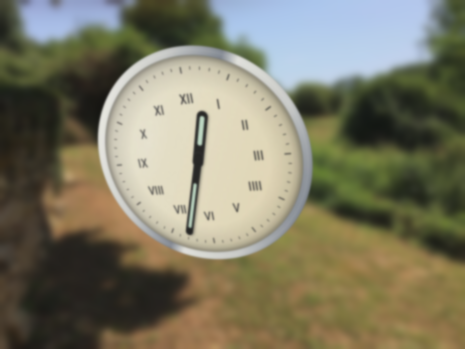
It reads 12h33
